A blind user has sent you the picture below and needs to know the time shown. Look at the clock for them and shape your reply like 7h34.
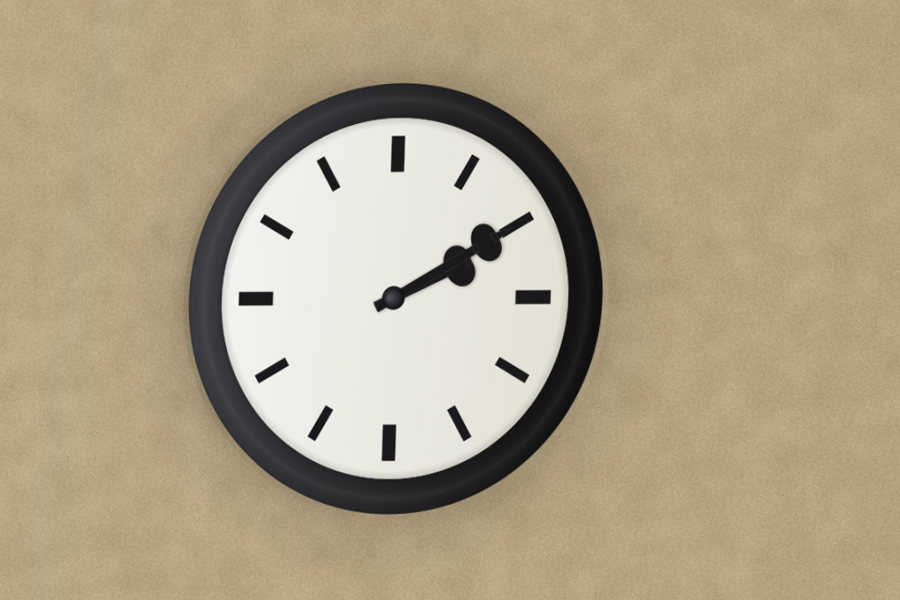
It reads 2h10
